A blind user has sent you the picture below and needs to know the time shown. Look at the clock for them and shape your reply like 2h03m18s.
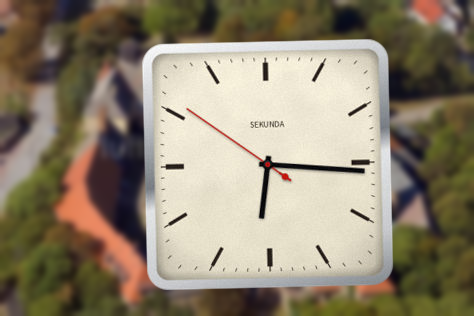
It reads 6h15m51s
